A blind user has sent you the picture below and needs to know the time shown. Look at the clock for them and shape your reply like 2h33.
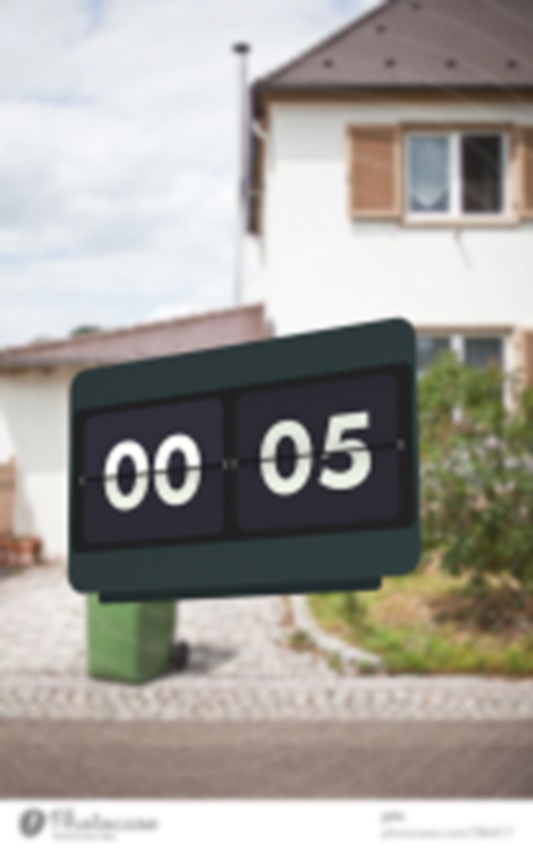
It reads 0h05
